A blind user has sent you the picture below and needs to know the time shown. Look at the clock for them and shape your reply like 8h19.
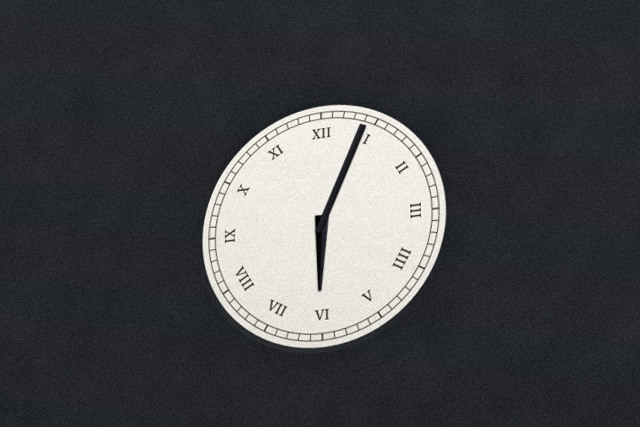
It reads 6h04
